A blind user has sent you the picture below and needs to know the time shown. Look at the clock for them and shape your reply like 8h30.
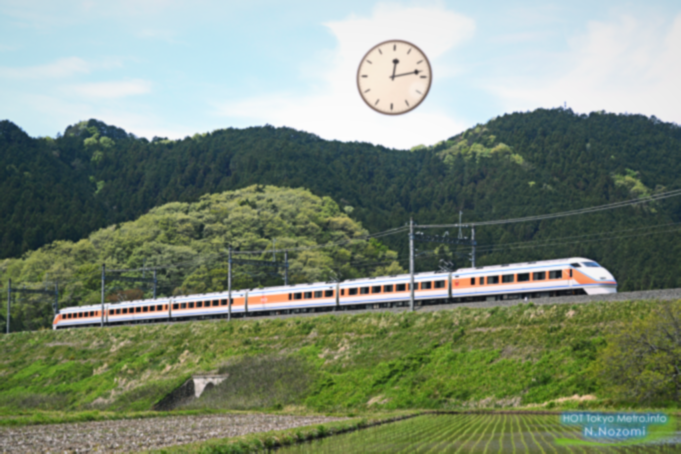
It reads 12h13
